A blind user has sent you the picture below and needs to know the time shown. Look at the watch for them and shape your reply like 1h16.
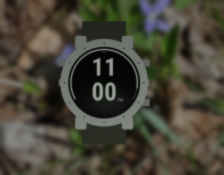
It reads 11h00
